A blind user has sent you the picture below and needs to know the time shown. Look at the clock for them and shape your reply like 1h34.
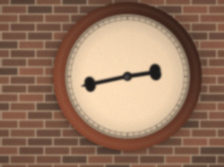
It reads 2h43
